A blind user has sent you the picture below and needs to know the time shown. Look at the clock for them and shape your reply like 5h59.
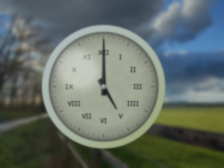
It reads 5h00
